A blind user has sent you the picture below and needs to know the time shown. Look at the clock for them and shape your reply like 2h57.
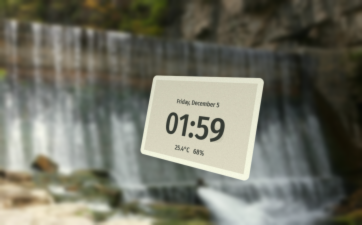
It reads 1h59
